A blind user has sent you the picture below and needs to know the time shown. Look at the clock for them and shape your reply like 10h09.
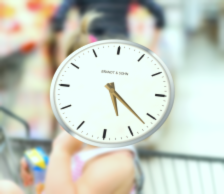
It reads 5h22
